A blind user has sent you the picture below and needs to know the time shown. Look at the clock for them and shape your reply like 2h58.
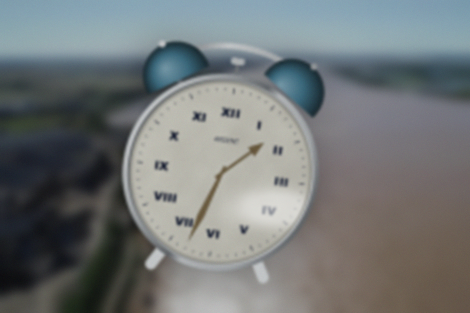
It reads 1h33
